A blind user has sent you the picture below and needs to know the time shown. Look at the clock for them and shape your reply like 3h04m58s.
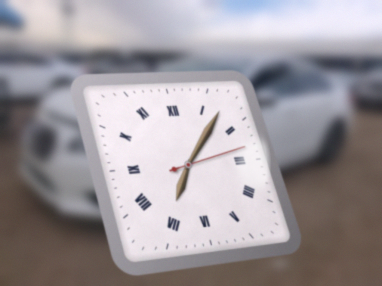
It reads 7h07m13s
